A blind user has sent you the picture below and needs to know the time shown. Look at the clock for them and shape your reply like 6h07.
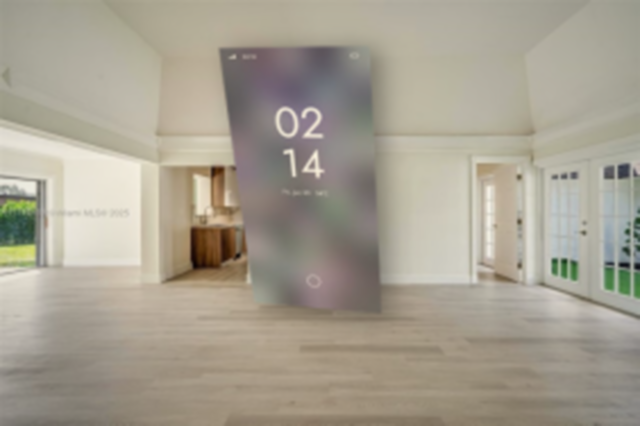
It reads 2h14
